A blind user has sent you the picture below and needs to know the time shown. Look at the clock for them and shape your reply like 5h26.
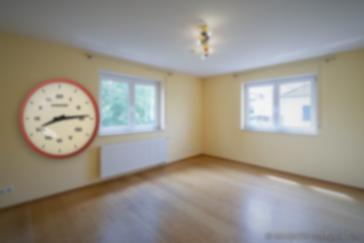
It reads 8h14
